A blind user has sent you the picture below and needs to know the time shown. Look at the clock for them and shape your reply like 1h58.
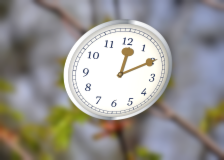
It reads 12h10
